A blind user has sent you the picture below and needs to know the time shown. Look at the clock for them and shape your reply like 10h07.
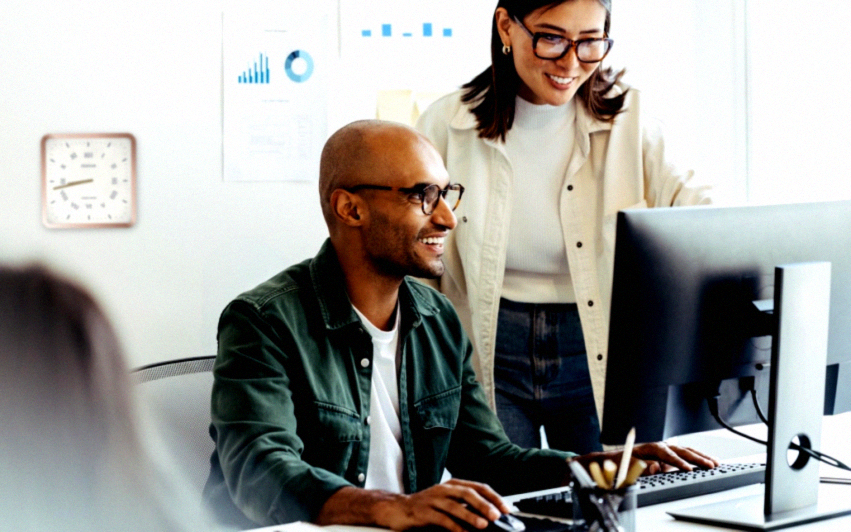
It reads 8h43
